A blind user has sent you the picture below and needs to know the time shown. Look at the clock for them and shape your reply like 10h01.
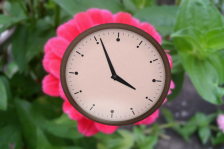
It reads 3h56
